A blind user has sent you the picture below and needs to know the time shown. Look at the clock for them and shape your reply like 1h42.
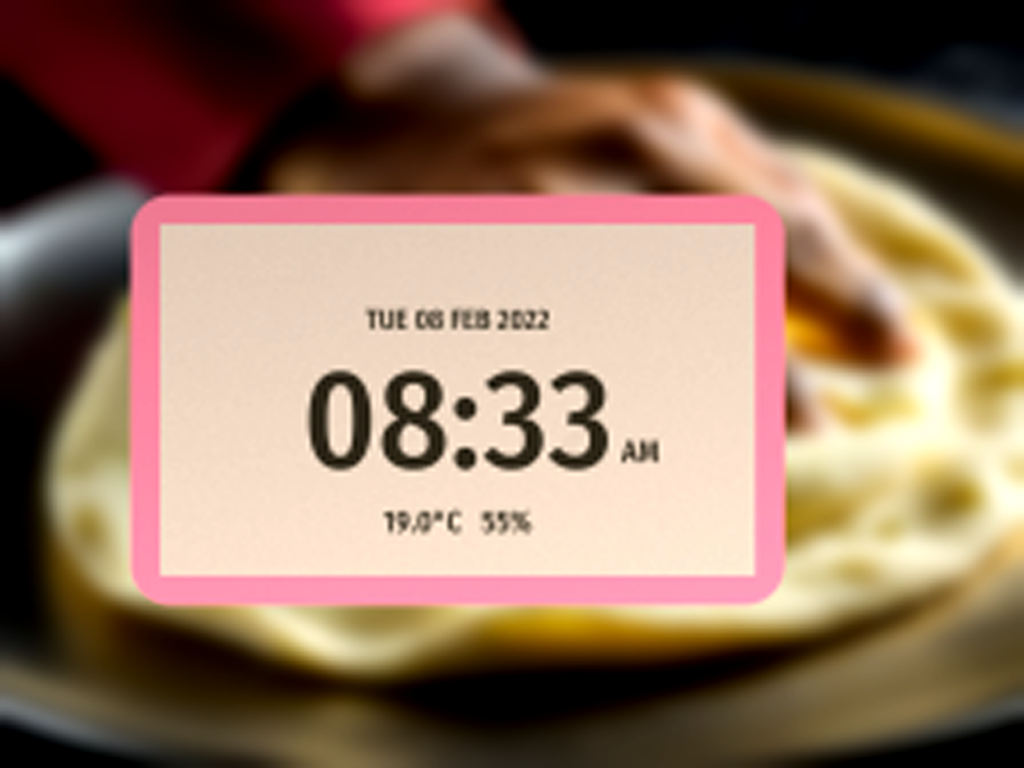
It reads 8h33
